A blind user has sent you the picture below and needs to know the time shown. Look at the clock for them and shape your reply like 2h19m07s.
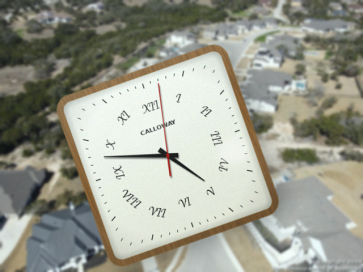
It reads 4h48m02s
